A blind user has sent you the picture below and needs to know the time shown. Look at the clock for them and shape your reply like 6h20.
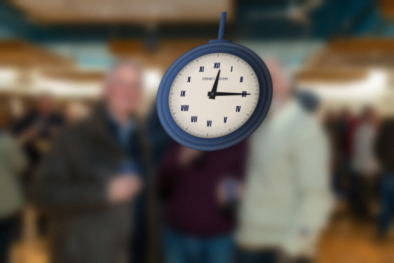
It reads 12h15
